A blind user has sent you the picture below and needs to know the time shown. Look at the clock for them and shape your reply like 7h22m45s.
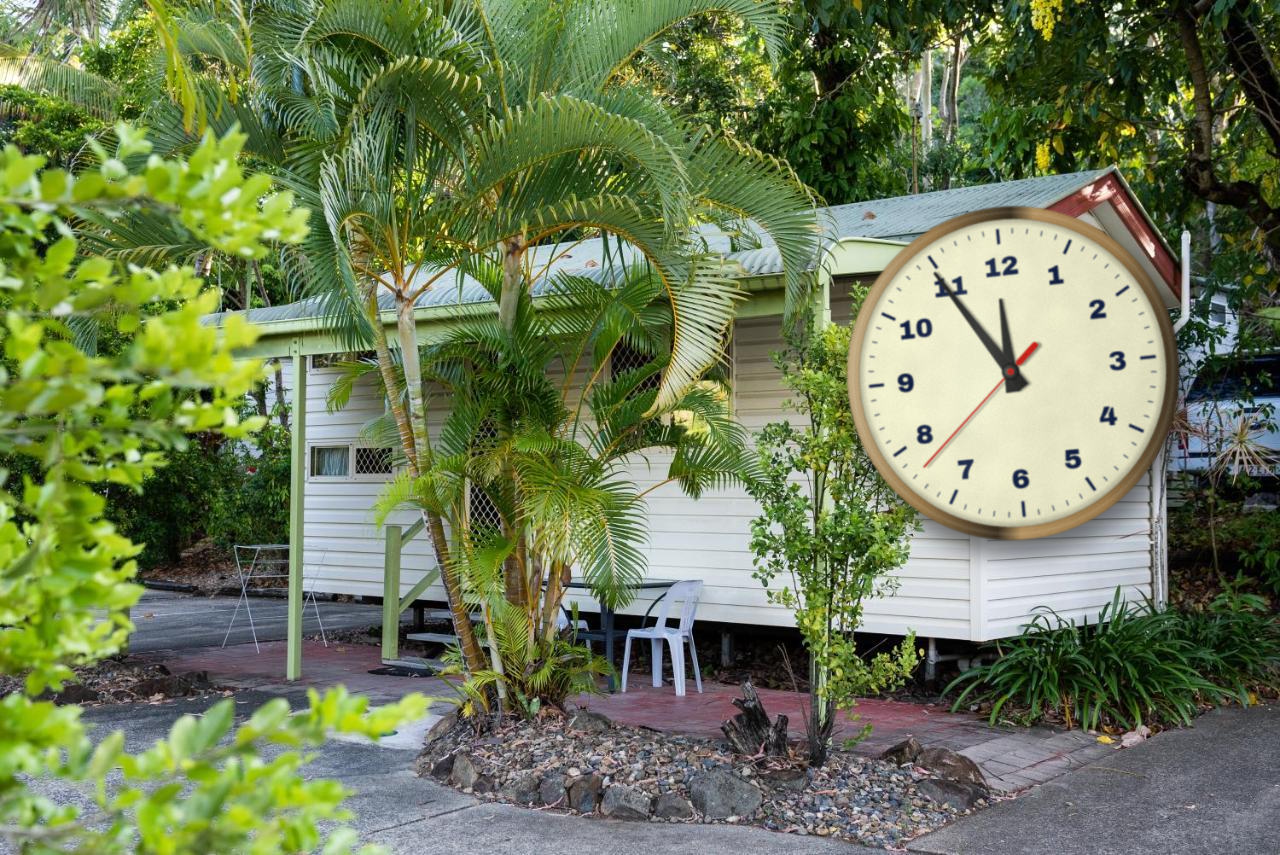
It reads 11h54m38s
